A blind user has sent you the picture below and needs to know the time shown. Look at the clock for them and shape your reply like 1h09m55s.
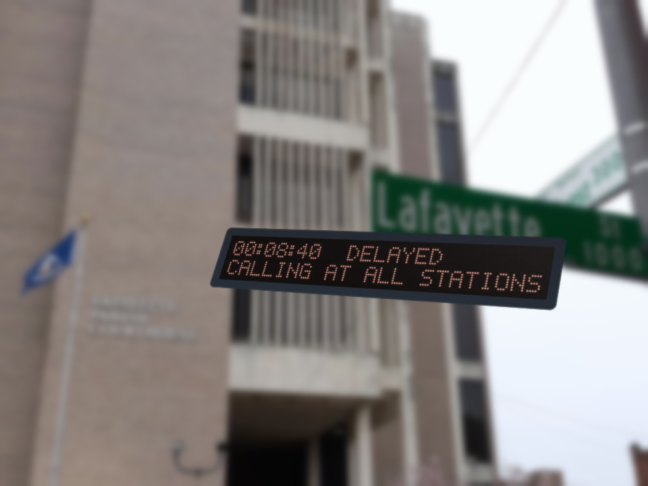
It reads 0h08m40s
